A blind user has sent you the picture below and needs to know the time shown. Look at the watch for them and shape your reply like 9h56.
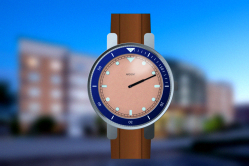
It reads 2h11
